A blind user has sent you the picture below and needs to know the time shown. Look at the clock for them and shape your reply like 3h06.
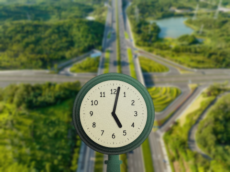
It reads 5h02
